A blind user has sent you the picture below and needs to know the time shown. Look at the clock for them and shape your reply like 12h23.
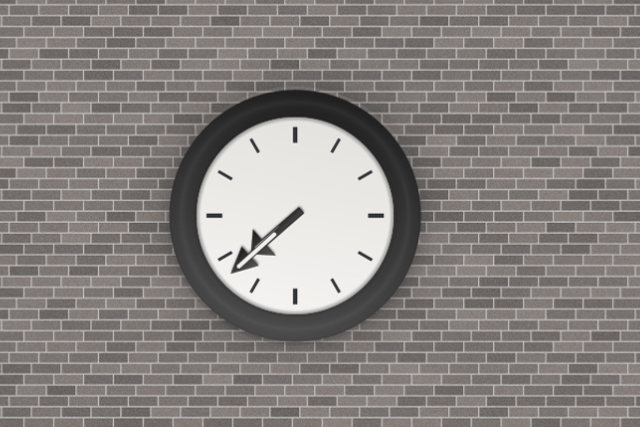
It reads 7h38
